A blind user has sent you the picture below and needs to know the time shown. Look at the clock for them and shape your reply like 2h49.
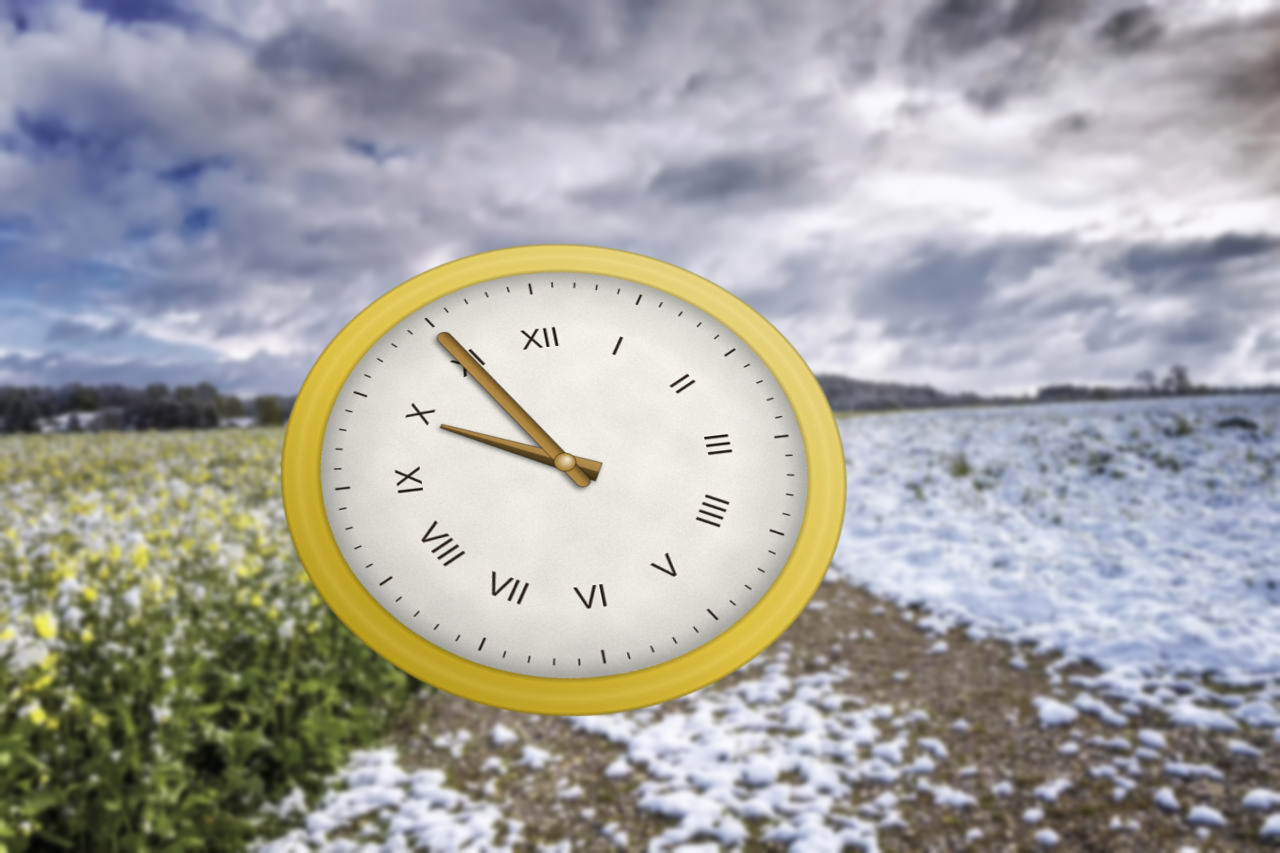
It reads 9h55
